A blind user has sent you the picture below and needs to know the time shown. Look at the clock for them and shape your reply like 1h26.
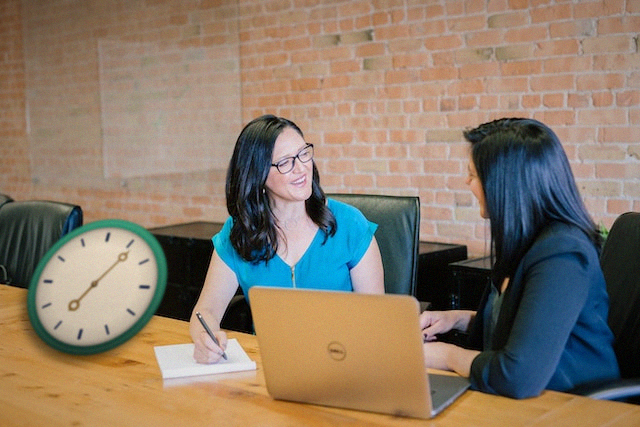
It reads 7h06
